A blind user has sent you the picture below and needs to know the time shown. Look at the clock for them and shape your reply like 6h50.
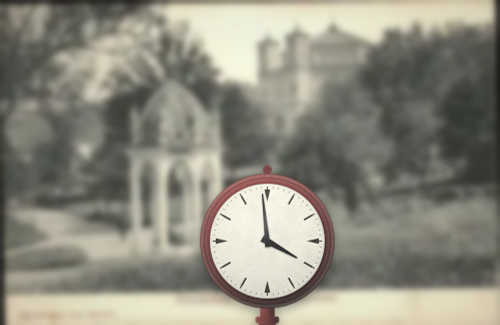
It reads 3h59
